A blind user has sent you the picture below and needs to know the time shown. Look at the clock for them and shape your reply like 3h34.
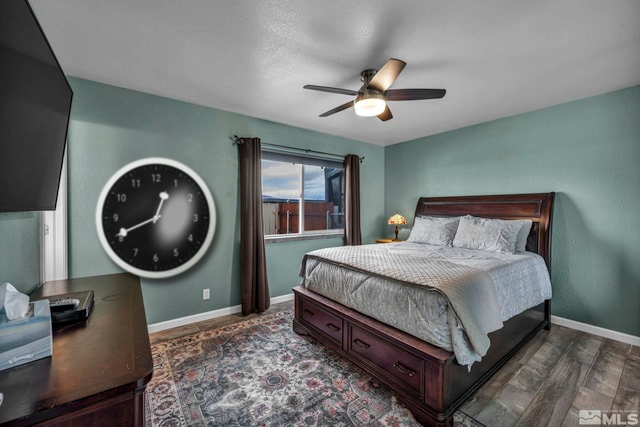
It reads 12h41
